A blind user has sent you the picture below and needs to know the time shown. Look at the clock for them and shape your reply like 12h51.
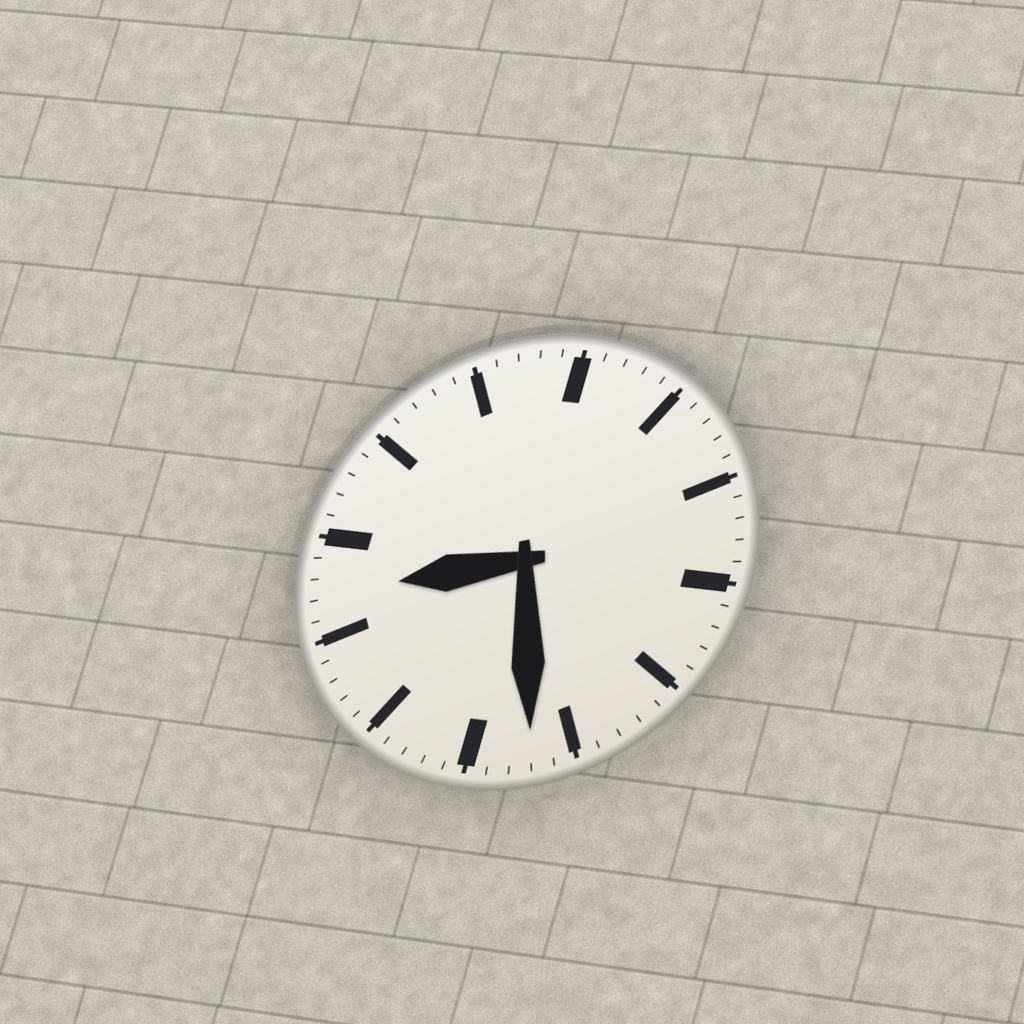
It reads 8h27
